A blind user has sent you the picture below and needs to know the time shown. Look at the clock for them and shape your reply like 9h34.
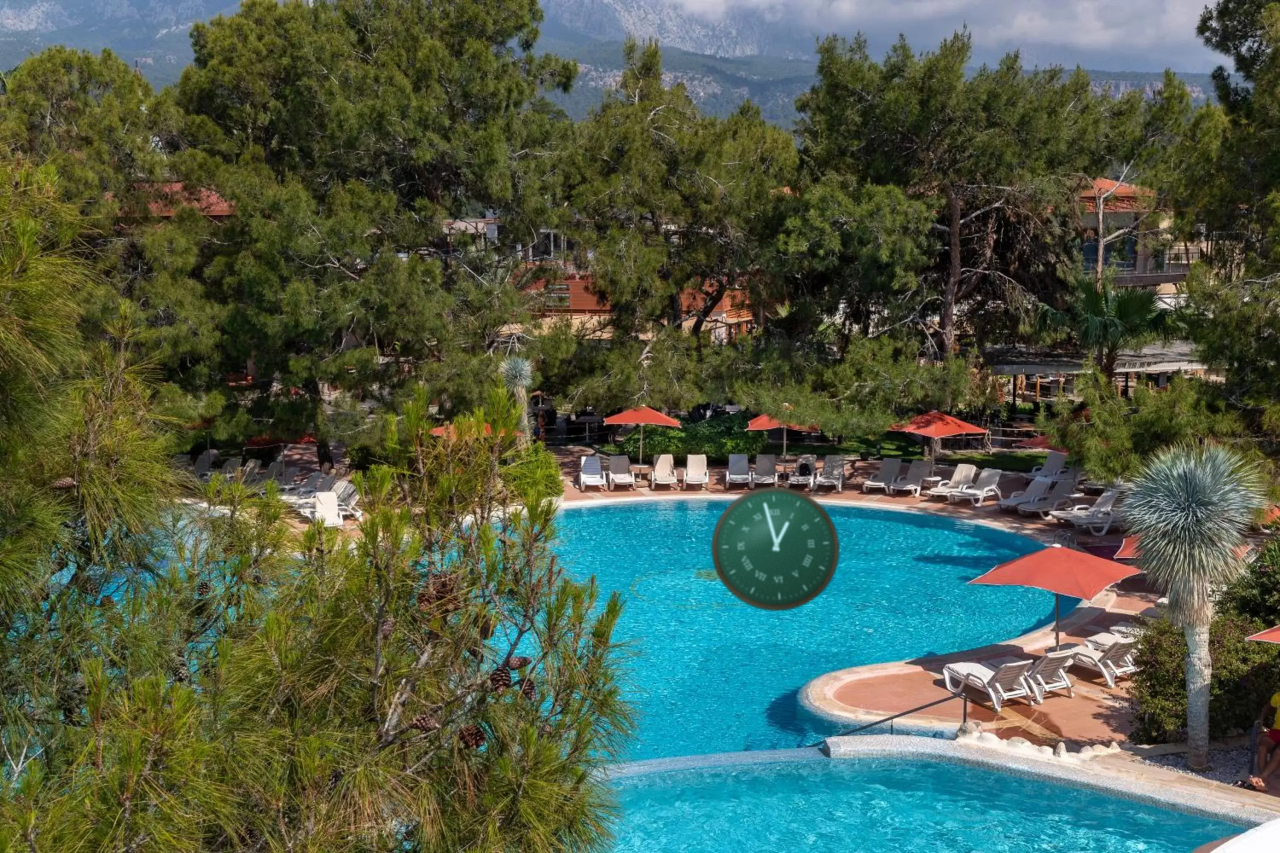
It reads 12h58
